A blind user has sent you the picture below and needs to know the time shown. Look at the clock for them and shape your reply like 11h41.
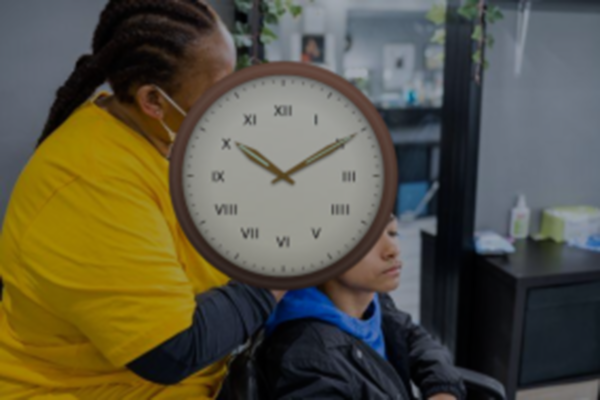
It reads 10h10
